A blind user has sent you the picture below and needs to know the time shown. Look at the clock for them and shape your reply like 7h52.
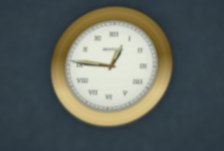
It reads 12h46
